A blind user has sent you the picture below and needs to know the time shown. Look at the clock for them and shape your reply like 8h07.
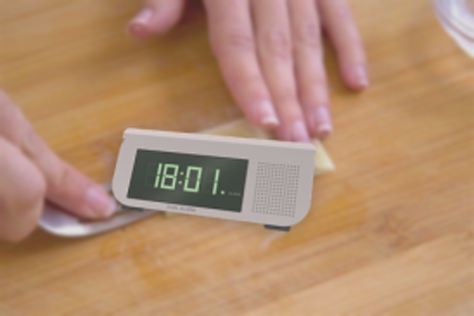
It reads 18h01
